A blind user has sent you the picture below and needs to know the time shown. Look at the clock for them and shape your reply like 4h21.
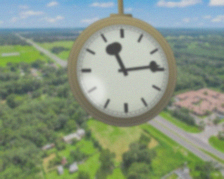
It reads 11h14
